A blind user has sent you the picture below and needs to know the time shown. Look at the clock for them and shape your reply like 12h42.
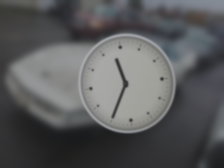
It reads 11h35
